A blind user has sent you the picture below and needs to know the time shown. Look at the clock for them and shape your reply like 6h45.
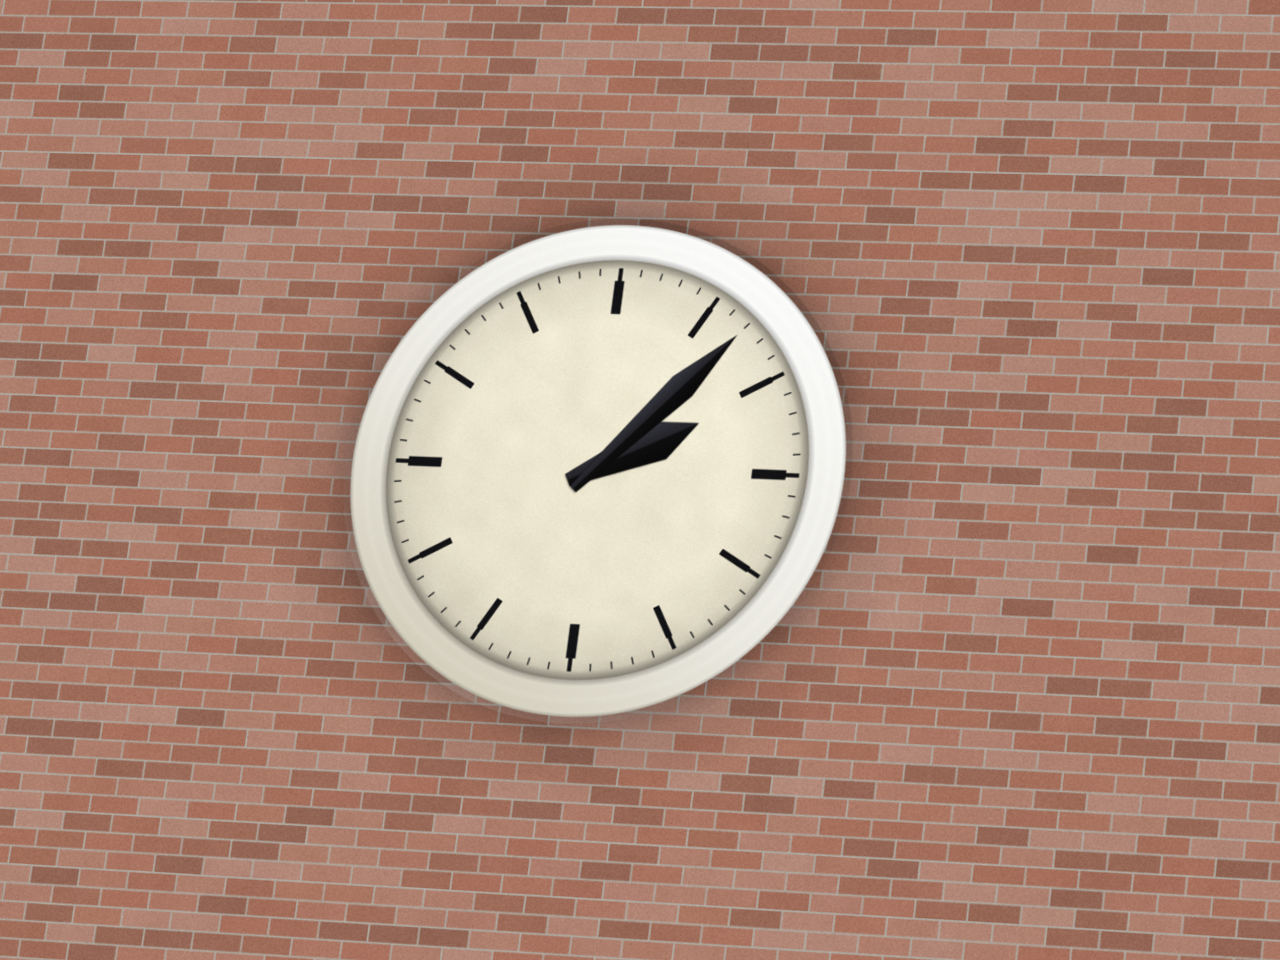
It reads 2h07
